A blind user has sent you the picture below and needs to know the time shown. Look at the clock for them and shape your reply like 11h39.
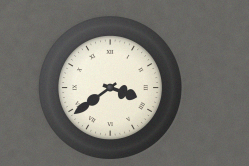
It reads 3h39
